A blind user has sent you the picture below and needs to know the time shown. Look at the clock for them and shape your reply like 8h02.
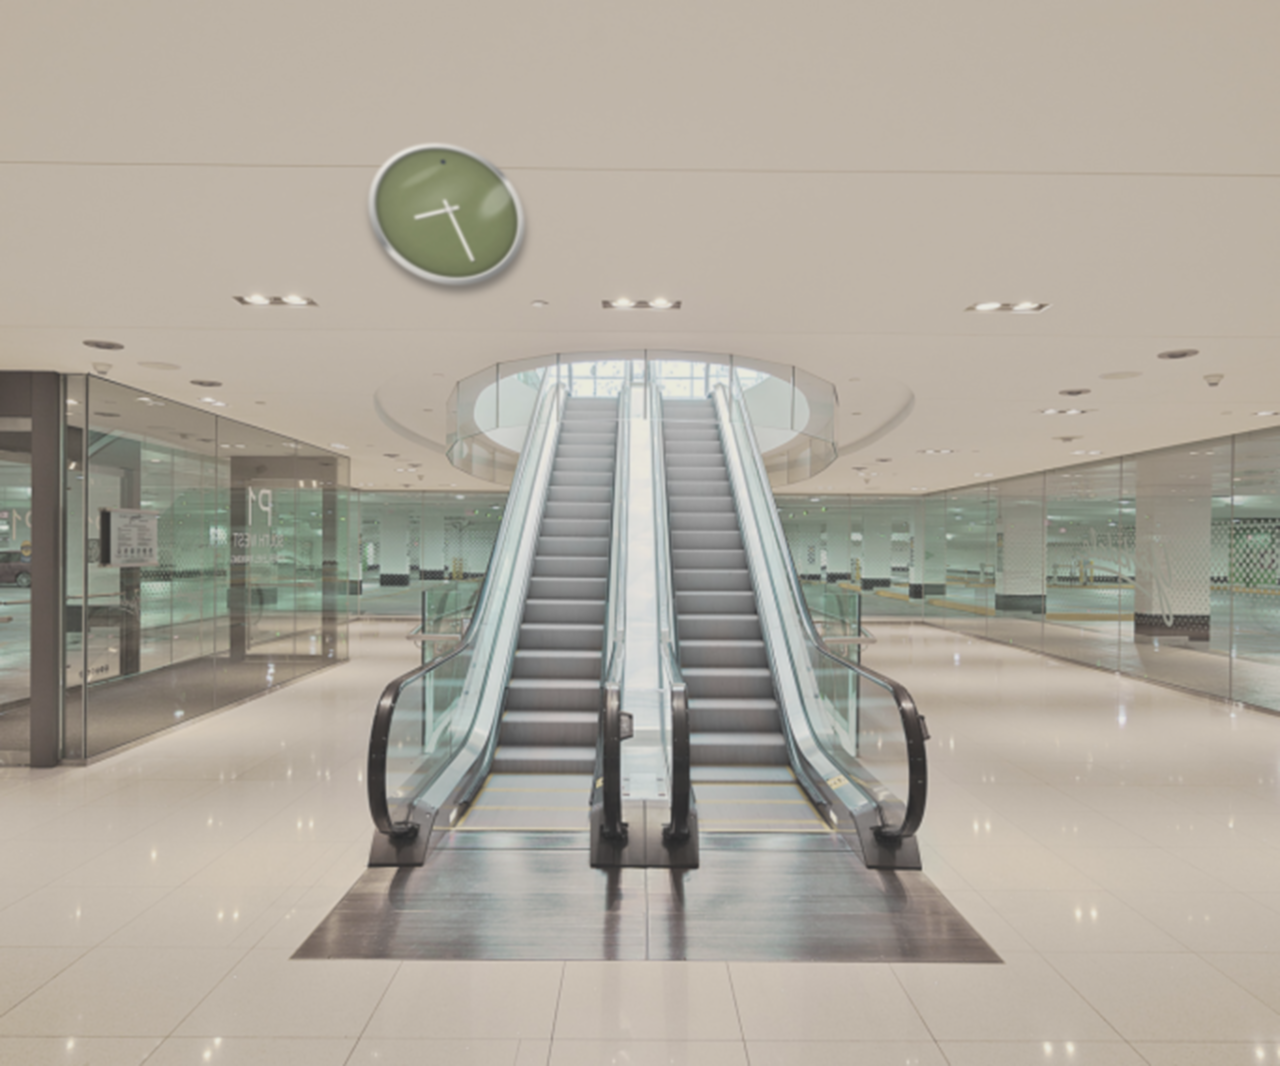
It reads 8h27
